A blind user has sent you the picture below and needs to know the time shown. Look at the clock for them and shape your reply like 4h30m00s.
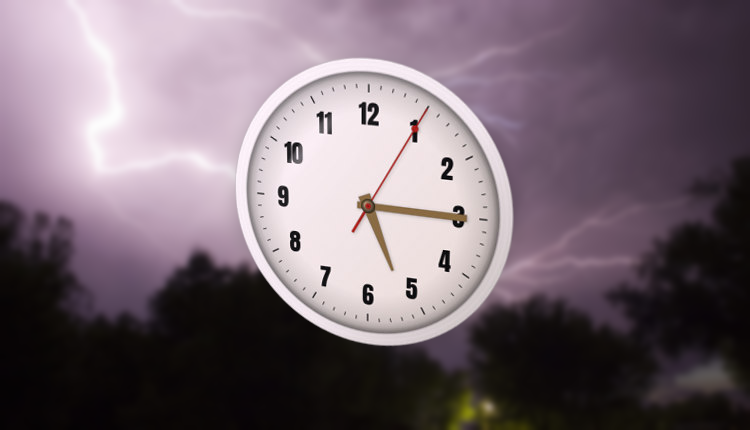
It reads 5h15m05s
